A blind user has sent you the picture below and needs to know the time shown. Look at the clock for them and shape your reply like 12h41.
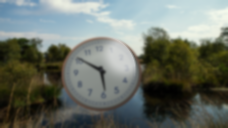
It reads 5h51
